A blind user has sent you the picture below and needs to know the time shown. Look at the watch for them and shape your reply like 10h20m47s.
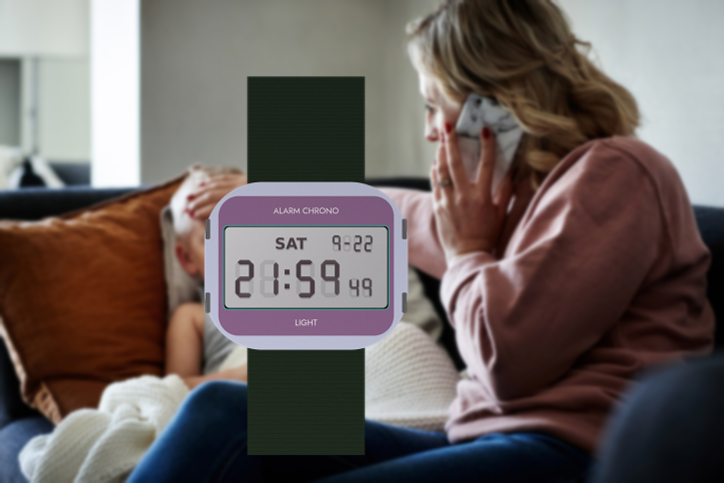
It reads 21h59m49s
